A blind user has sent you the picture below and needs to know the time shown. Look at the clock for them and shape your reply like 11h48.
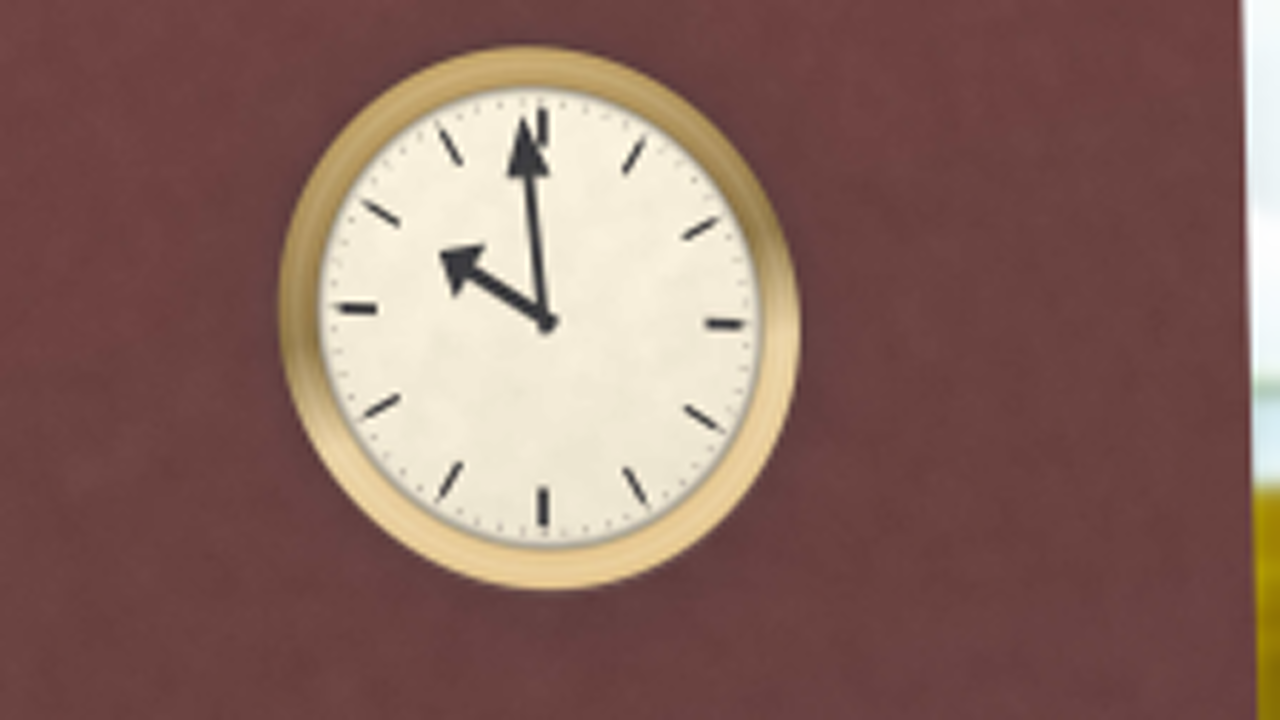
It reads 9h59
